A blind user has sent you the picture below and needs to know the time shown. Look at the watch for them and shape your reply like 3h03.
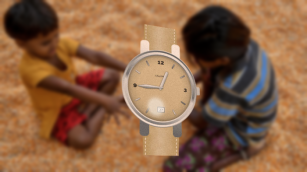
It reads 12h45
